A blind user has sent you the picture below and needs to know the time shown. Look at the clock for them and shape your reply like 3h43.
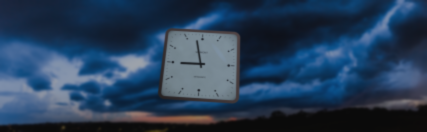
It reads 8h58
